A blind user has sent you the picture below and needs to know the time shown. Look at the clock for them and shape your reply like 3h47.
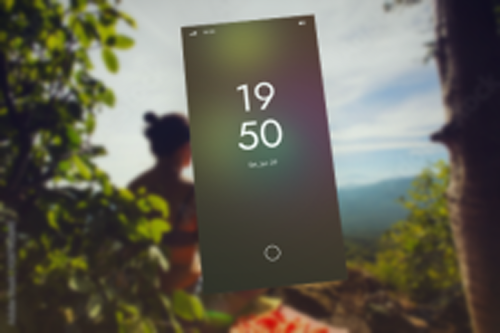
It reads 19h50
